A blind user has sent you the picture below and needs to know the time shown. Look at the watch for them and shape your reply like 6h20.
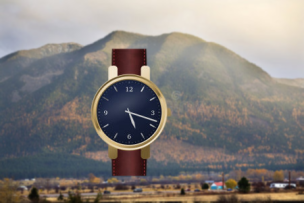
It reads 5h18
